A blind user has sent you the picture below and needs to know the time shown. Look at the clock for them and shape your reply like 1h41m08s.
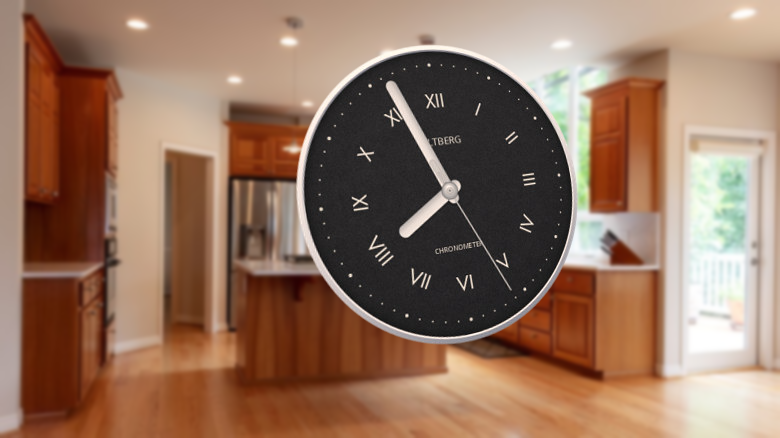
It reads 7h56m26s
